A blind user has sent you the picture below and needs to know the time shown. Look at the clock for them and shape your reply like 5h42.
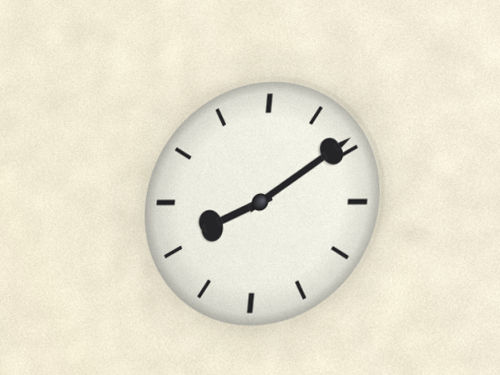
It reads 8h09
